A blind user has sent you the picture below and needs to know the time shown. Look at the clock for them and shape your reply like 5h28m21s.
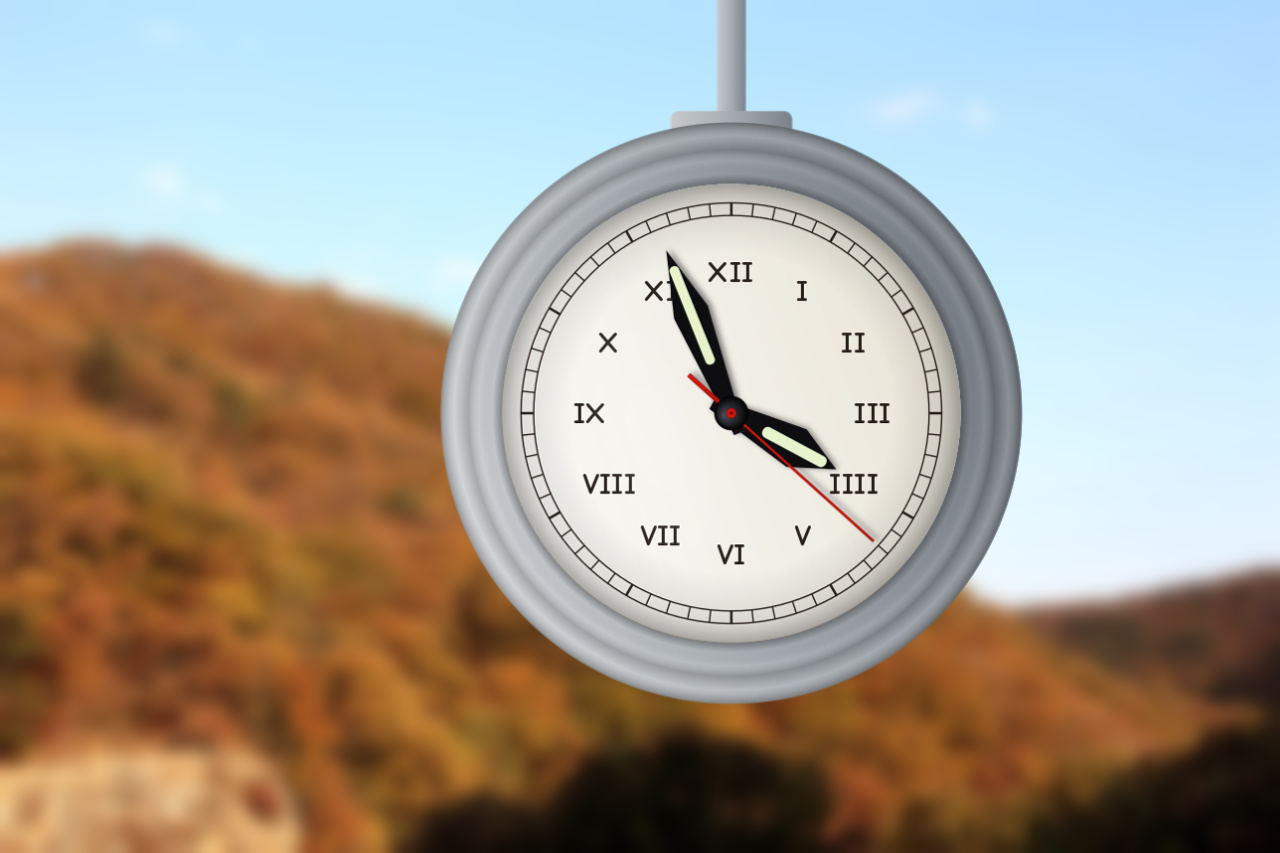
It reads 3h56m22s
